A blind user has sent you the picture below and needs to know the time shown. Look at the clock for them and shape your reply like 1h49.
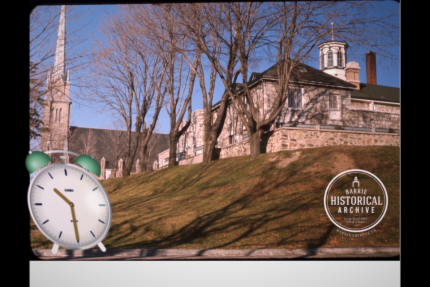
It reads 10h30
